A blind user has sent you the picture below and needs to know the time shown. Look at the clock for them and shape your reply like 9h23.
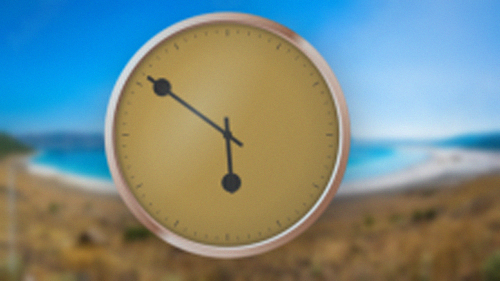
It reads 5h51
